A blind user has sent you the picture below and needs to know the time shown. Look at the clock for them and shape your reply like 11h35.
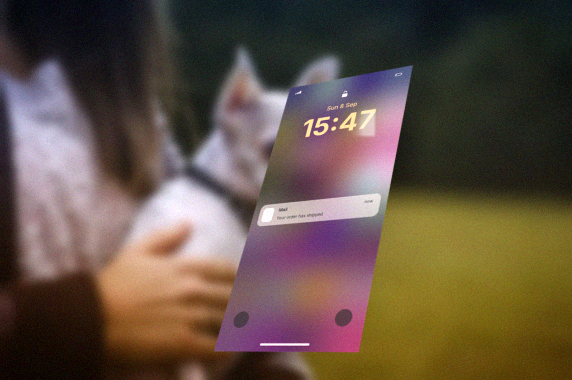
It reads 15h47
